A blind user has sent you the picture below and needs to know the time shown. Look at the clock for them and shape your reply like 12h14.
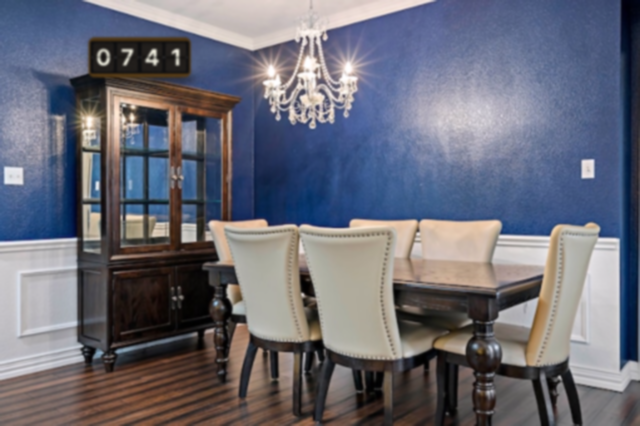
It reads 7h41
